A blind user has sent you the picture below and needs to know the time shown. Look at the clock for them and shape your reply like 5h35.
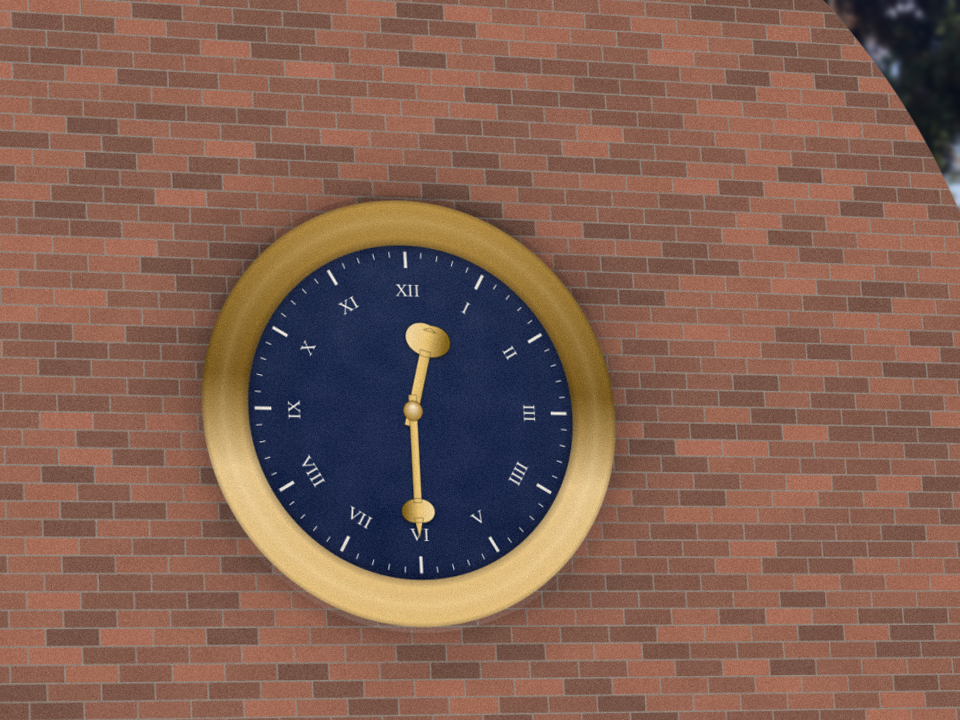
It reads 12h30
